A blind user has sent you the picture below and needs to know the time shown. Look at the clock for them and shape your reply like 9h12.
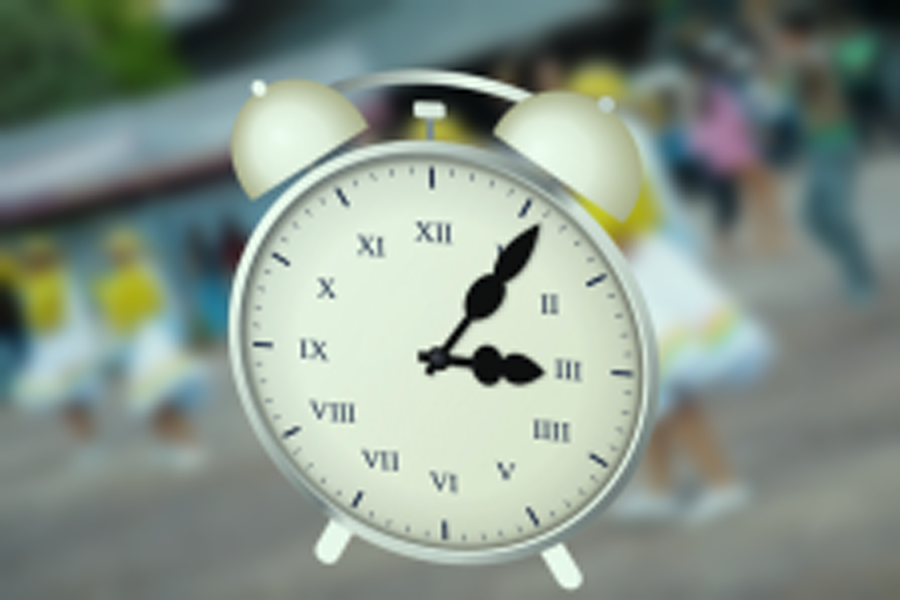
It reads 3h06
